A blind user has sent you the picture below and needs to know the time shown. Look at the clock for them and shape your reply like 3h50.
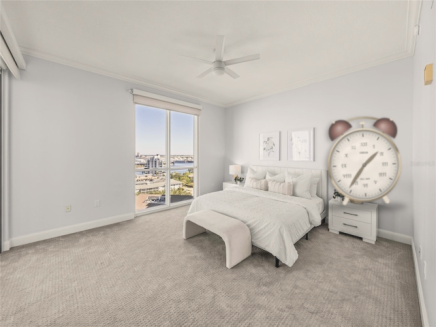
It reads 1h36
